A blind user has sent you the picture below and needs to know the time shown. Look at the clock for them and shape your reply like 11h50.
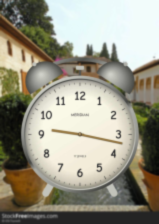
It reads 9h17
